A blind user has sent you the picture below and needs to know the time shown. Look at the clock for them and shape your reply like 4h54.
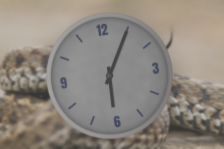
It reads 6h05
